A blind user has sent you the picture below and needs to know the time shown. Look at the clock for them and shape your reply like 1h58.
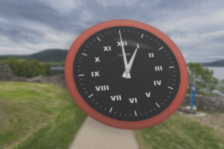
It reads 1h00
